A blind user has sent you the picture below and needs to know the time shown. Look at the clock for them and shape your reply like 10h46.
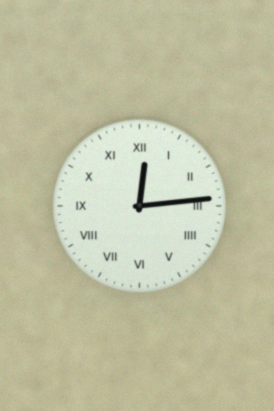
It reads 12h14
